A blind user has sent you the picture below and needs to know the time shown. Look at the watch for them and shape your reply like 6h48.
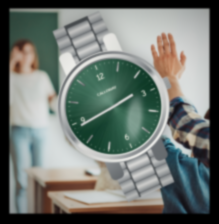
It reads 2h44
